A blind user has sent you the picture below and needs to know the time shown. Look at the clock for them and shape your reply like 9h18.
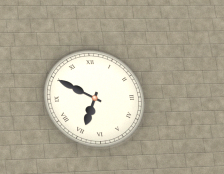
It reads 6h50
